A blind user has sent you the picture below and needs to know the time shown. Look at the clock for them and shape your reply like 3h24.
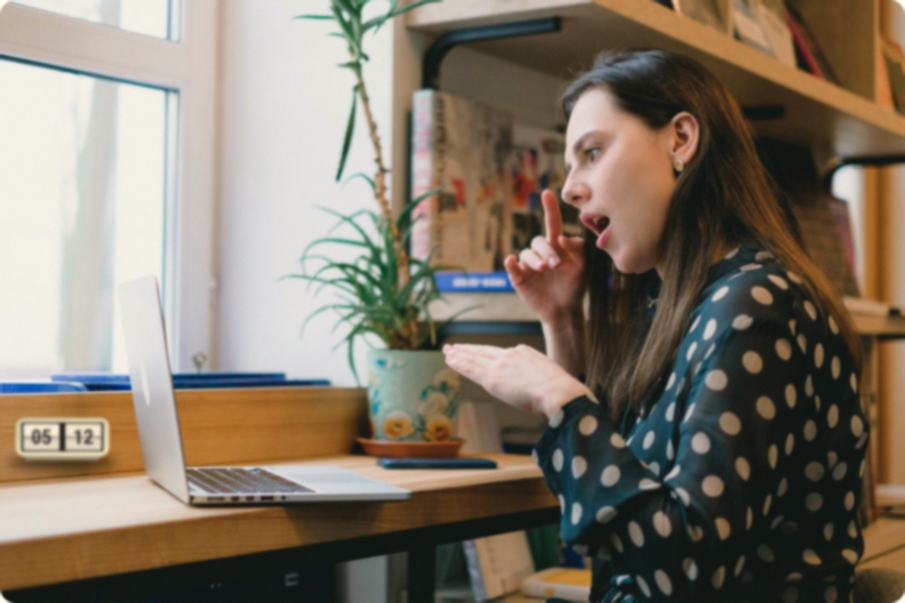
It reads 5h12
